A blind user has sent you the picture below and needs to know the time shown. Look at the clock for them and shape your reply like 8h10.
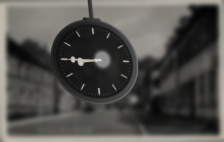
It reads 8h45
